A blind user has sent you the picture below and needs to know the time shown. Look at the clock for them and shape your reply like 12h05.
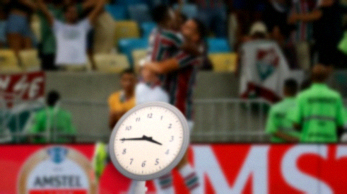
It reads 3h45
